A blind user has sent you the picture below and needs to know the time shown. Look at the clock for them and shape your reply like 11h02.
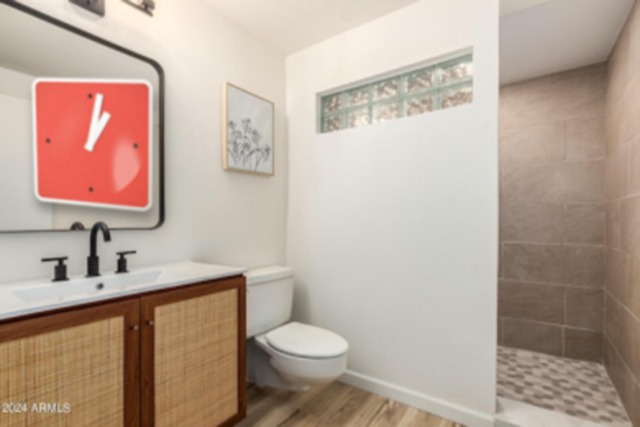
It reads 1h02
